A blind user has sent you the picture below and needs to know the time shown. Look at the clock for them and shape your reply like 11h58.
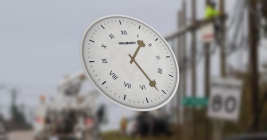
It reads 1h26
